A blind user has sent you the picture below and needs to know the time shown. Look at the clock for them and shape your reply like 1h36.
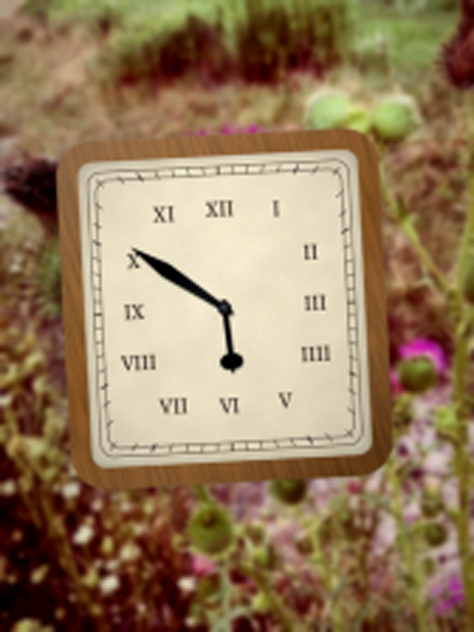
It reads 5h51
